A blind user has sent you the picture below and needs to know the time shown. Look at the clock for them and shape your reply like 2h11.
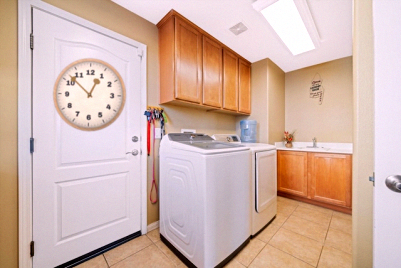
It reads 12h52
